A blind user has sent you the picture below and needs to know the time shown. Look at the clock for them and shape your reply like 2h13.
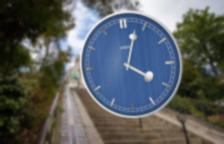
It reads 4h03
